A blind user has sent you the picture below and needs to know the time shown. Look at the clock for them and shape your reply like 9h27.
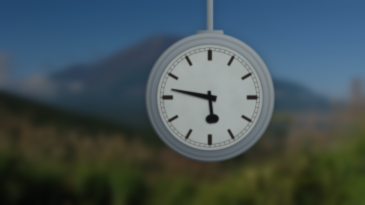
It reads 5h47
